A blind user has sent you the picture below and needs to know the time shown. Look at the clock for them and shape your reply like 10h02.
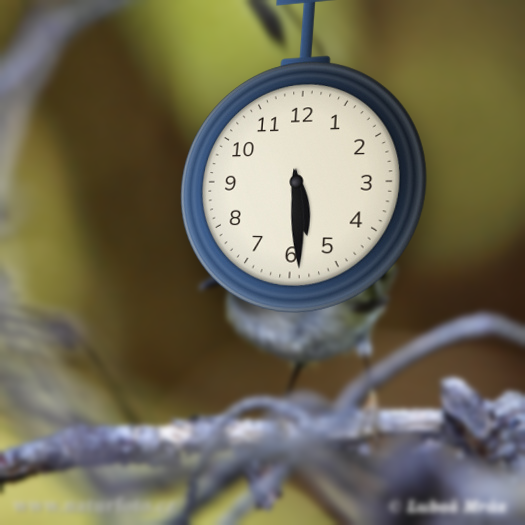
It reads 5h29
